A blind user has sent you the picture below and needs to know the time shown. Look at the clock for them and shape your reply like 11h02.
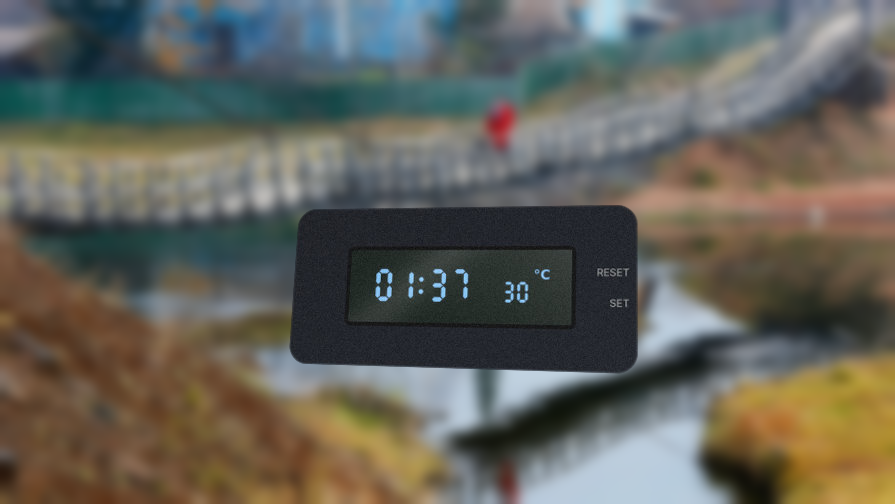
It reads 1h37
